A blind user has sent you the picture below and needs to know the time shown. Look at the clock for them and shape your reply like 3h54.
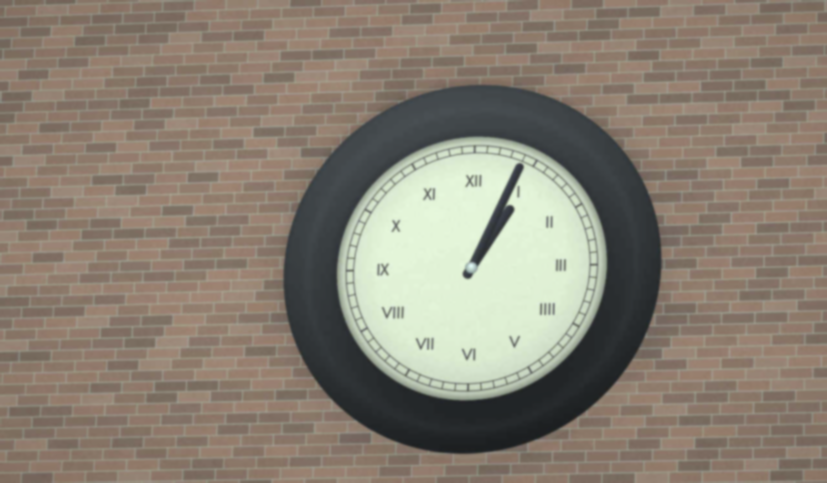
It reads 1h04
